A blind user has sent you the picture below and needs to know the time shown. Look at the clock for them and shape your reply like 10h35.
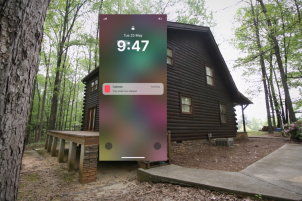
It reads 9h47
